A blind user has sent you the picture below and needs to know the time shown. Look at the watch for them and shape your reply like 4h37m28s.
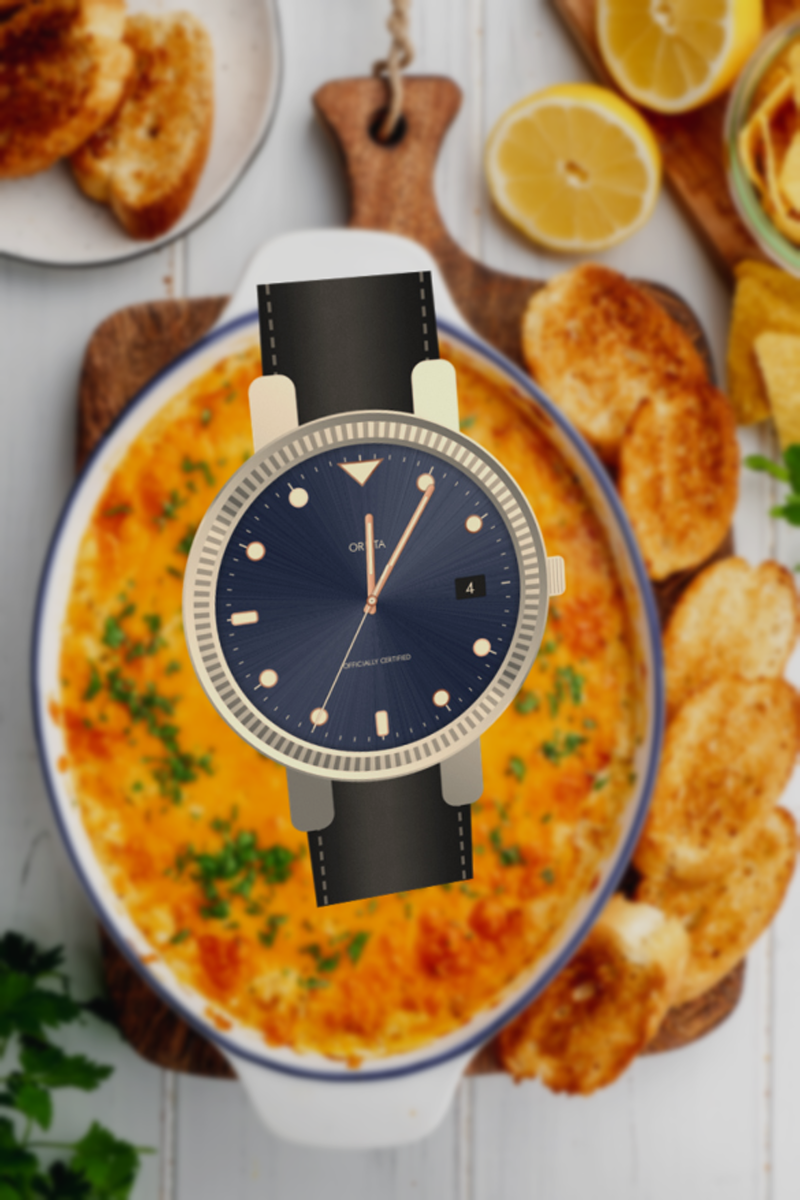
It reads 12h05m35s
